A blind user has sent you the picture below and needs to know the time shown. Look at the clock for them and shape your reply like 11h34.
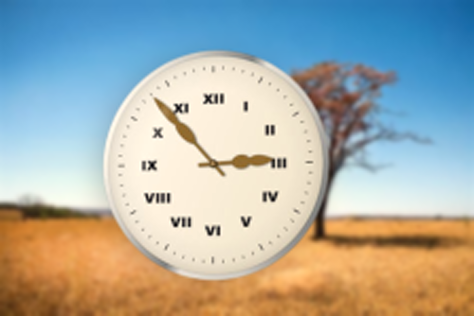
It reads 2h53
